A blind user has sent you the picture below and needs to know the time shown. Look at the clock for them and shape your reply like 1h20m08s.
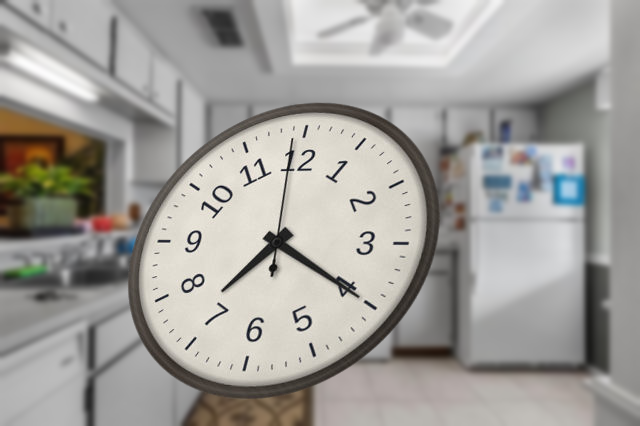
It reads 7h19m59s
